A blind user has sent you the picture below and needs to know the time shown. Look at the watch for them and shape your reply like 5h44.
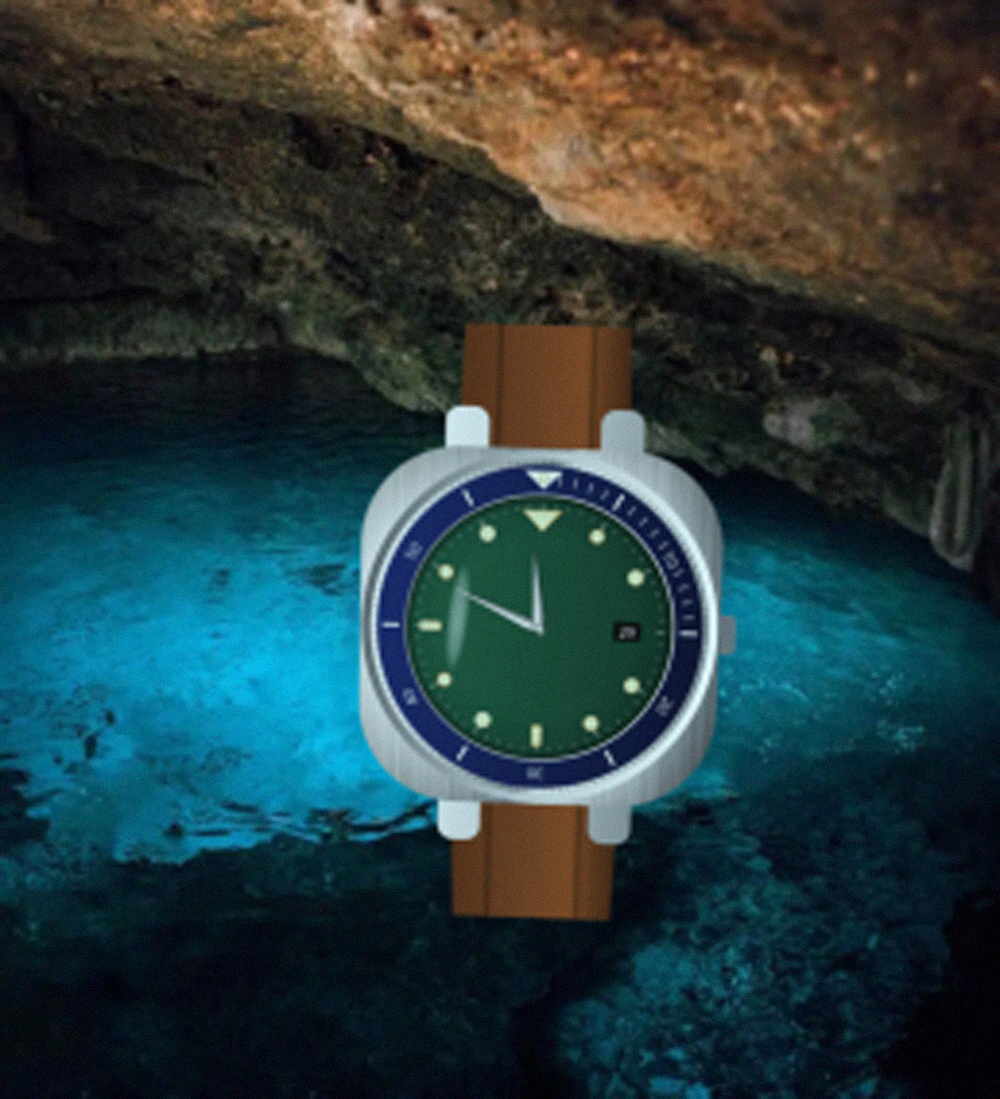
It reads 11h49
